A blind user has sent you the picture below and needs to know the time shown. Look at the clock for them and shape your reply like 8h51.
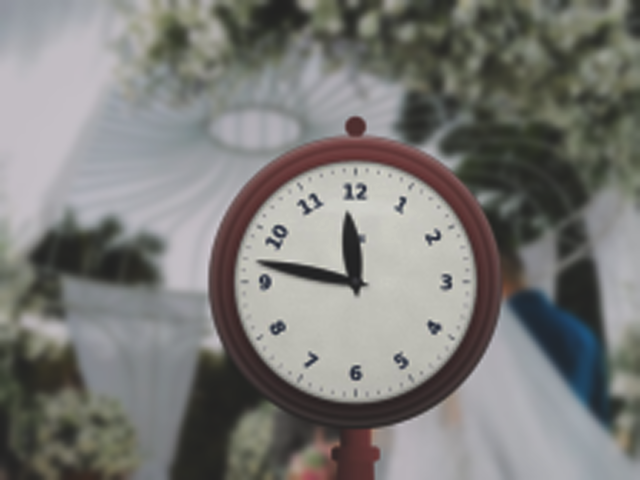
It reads 11h47
